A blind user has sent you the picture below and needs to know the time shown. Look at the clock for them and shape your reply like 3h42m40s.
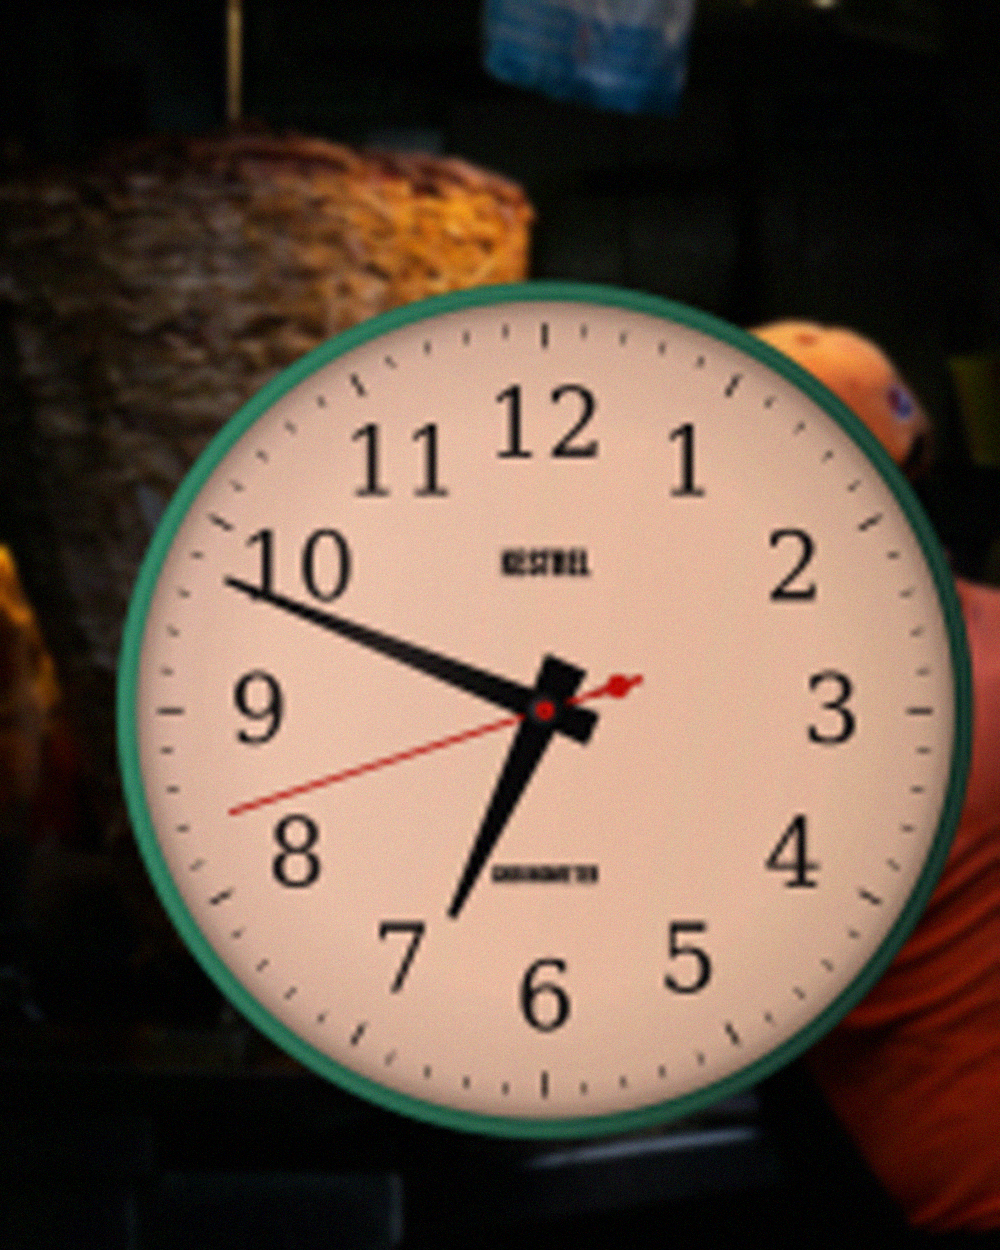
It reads 6h48m42s
